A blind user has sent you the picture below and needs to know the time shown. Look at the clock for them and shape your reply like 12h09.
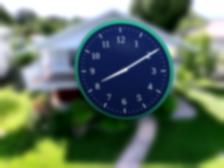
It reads 8h10
